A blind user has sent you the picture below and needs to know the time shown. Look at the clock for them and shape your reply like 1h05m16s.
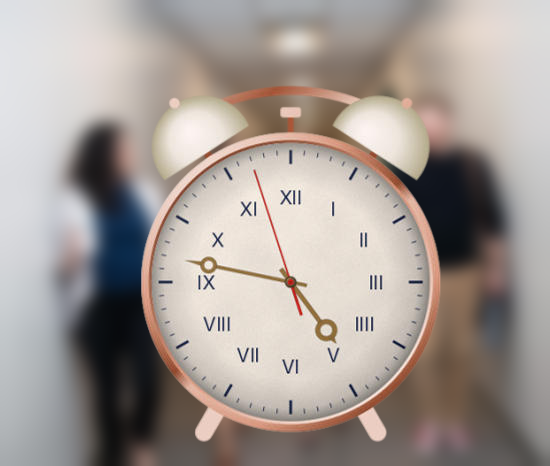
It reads 4h46m57s
